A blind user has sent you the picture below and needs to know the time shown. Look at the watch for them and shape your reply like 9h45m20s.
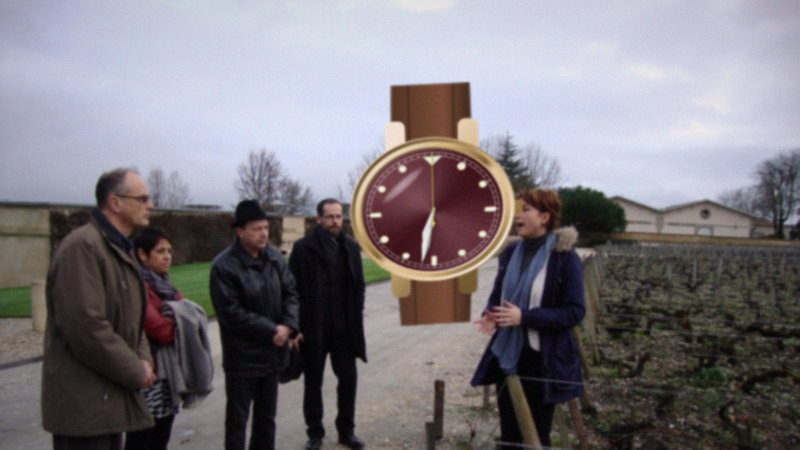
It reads 6h32m00s
